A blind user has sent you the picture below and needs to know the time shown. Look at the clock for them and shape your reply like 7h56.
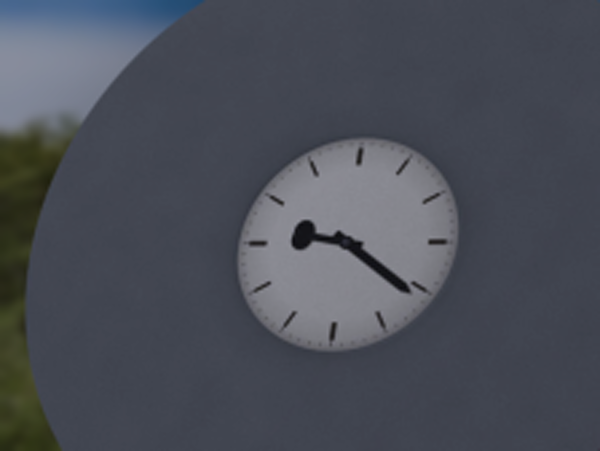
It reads 9h21
